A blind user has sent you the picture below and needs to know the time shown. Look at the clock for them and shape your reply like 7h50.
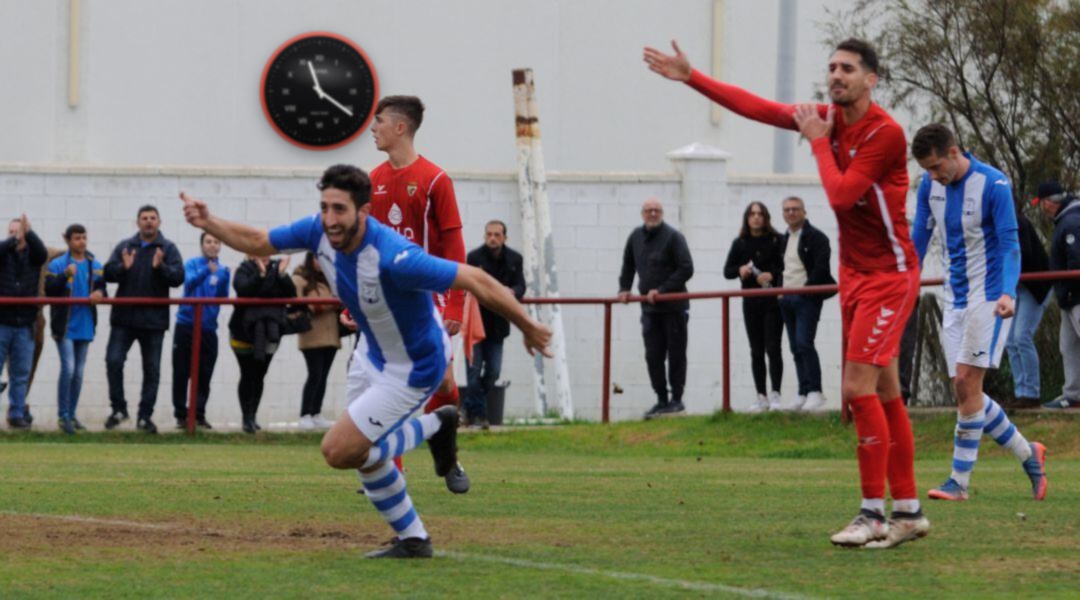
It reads 11h21
